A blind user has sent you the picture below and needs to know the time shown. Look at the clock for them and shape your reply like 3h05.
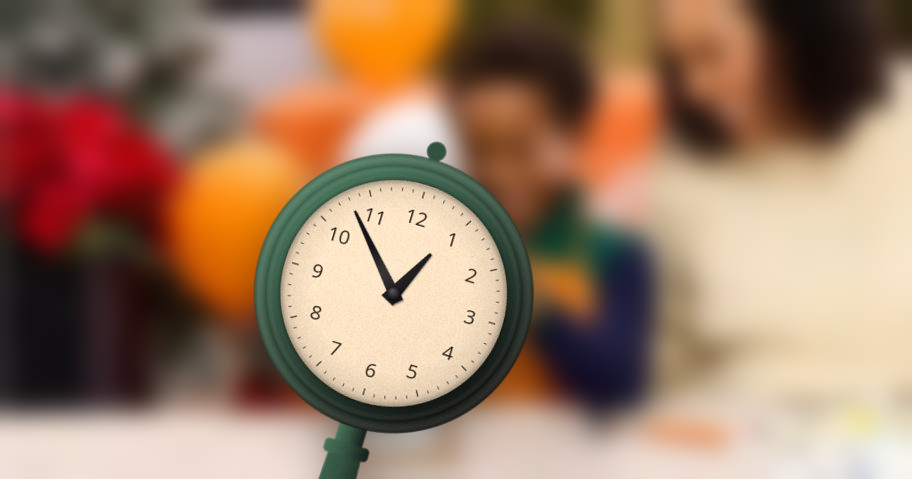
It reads 12h53
